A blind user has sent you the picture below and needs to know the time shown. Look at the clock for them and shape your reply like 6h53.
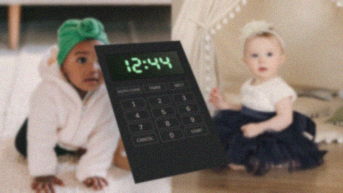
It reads 12h44
